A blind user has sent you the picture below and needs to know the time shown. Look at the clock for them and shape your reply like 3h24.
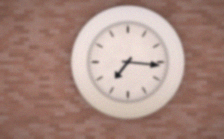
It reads 7h16
